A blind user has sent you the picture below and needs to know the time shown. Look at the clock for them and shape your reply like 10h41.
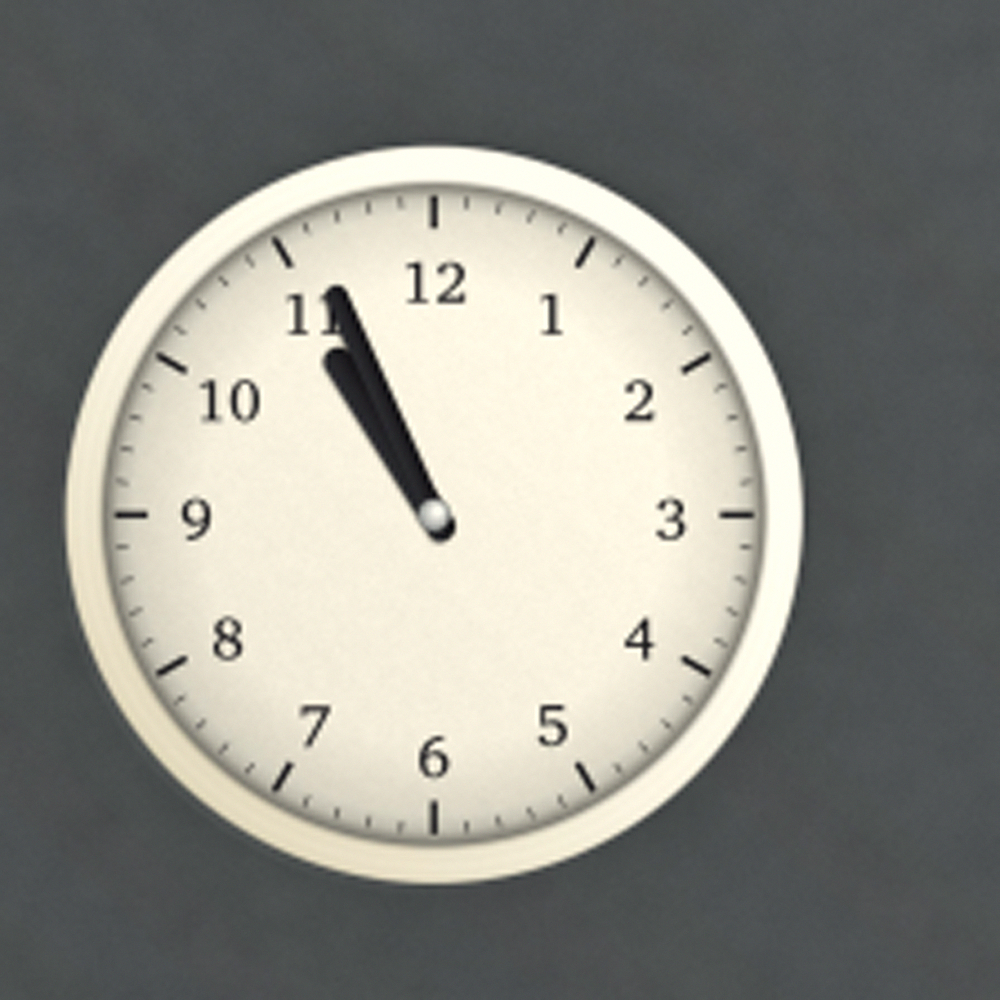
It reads 10h56
